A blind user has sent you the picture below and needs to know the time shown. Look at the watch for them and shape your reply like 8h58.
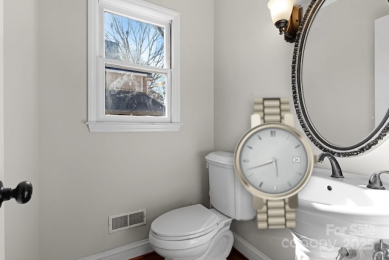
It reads 5h42
